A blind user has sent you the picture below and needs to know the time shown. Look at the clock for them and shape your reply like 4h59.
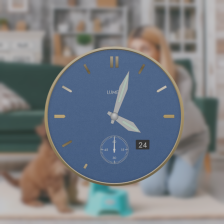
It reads 4h03
